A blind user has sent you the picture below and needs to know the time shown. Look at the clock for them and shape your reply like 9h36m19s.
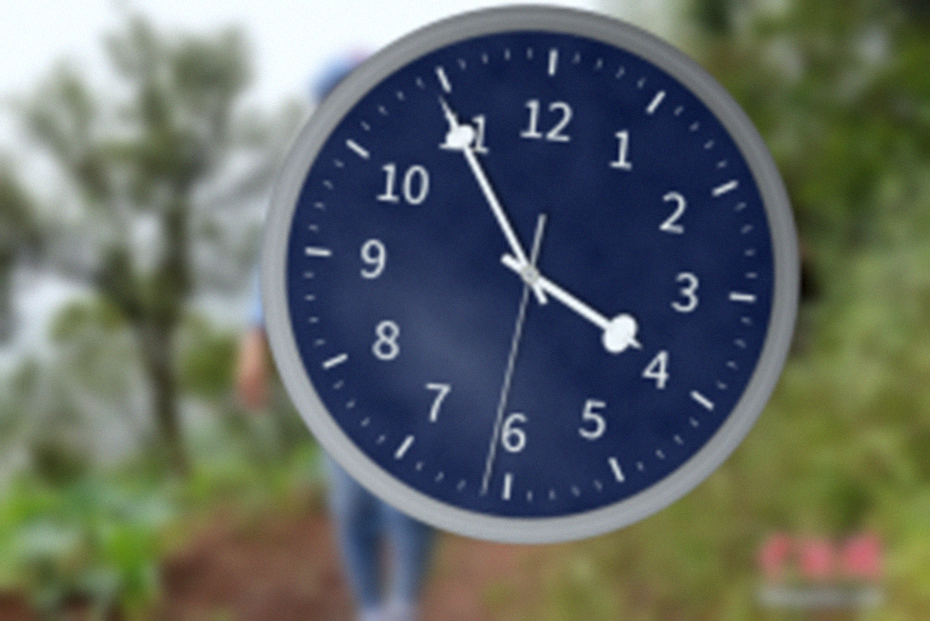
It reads 3h54m31s
